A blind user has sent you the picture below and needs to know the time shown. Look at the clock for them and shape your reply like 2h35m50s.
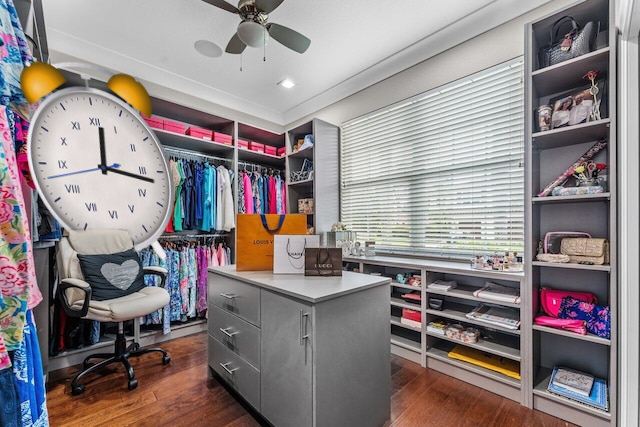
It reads 12h16m43s
